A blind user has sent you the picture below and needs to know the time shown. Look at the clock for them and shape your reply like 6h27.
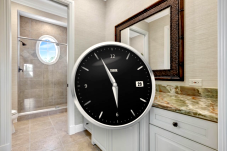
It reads 5h56
